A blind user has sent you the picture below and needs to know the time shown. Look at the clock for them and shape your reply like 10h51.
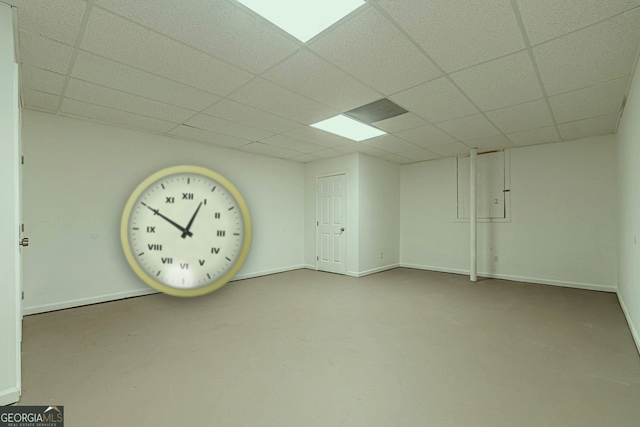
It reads 12h50
